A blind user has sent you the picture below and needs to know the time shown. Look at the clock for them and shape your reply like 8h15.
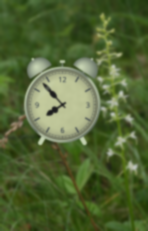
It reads 7h53
